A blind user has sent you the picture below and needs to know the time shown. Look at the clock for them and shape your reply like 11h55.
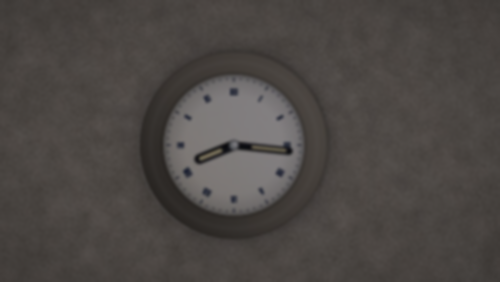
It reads 8h16
